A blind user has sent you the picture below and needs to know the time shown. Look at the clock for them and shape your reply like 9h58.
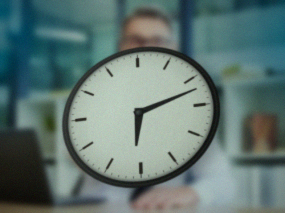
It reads 6h12
